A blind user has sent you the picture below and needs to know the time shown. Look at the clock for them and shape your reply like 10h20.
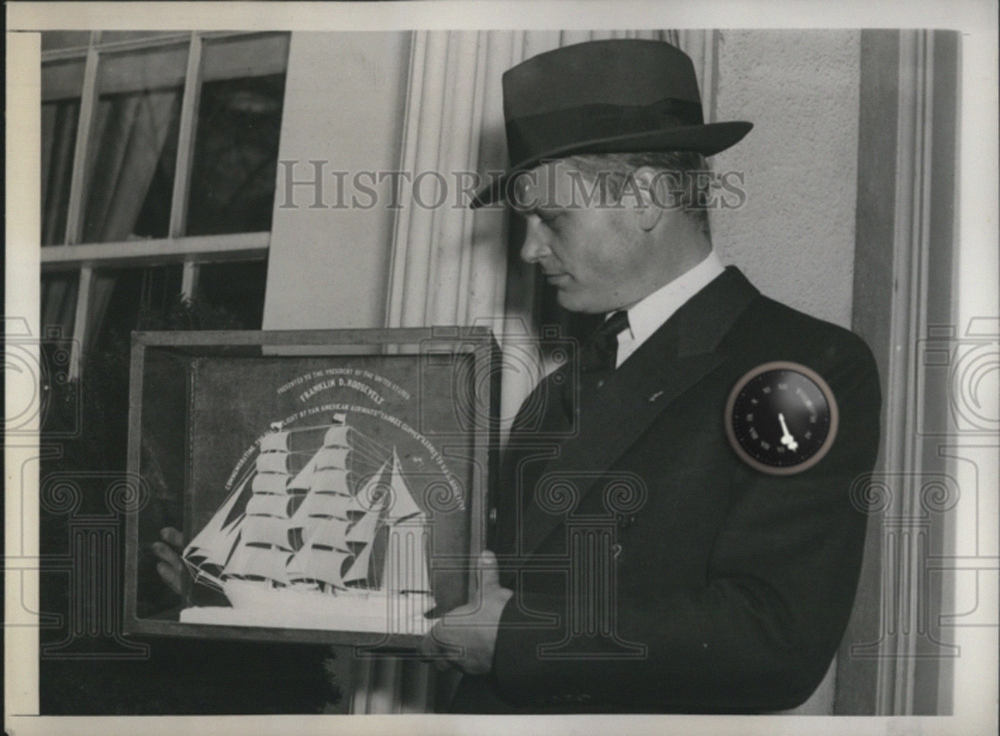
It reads 5h26
